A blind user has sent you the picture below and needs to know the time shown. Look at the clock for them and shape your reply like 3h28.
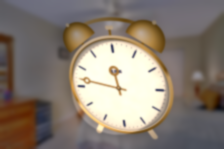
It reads 11h47
